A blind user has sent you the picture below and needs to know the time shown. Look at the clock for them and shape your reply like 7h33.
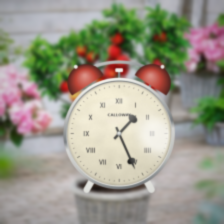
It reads 1h26
